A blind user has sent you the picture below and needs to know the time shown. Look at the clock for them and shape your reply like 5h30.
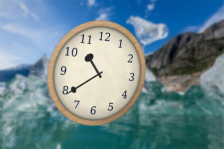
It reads 10h39
